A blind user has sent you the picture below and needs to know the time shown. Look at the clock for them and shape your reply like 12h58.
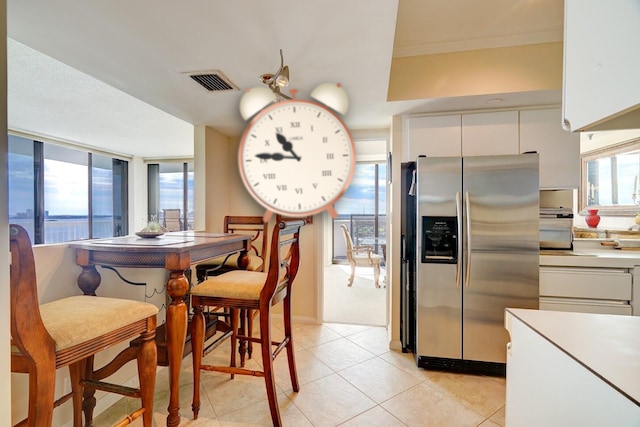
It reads 10h46
